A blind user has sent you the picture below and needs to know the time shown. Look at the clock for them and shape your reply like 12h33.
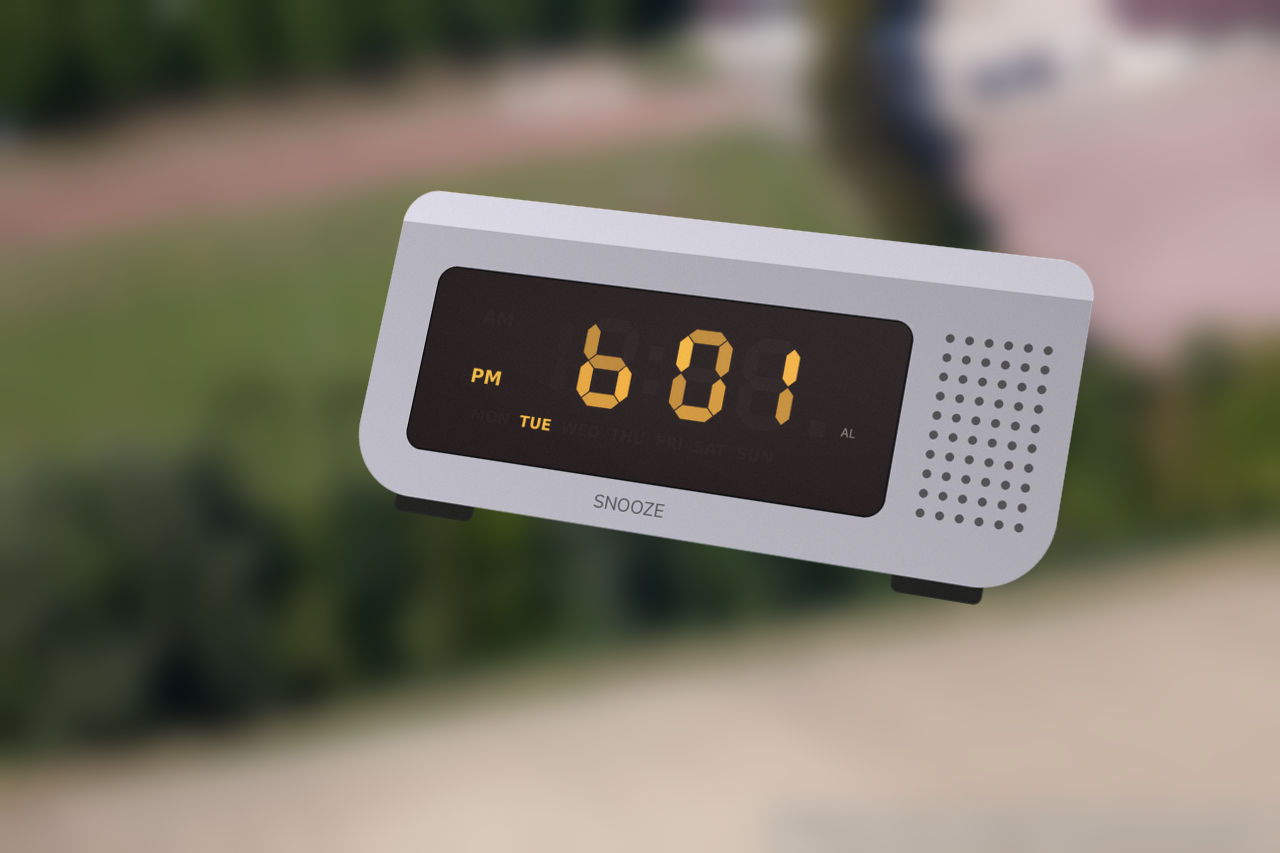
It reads 6h01
